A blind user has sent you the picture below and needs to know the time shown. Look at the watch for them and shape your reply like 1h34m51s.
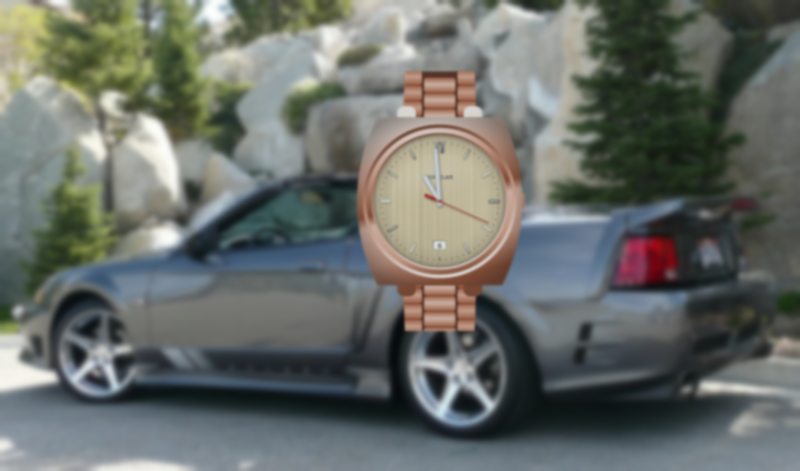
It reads 10h59m19s
